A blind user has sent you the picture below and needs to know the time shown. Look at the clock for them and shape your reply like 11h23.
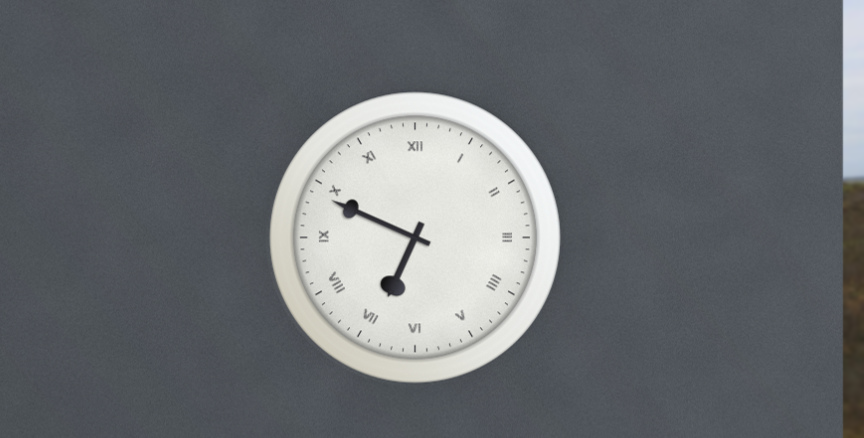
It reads 6h49
